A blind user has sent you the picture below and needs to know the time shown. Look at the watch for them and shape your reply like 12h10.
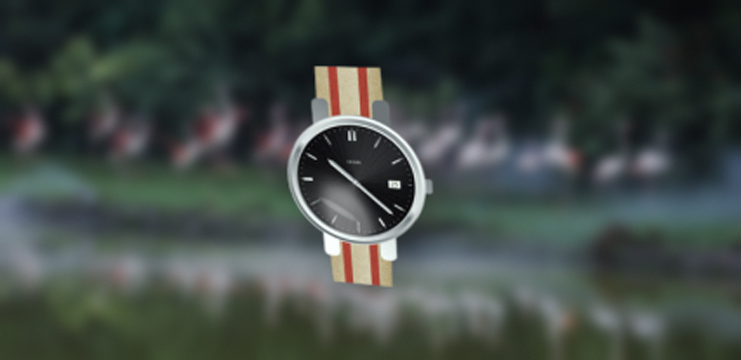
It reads 10h22
